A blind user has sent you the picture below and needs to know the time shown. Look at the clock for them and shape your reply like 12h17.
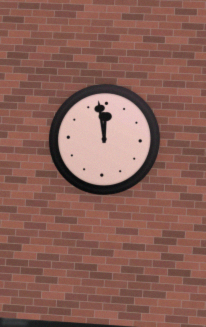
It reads 11h58
